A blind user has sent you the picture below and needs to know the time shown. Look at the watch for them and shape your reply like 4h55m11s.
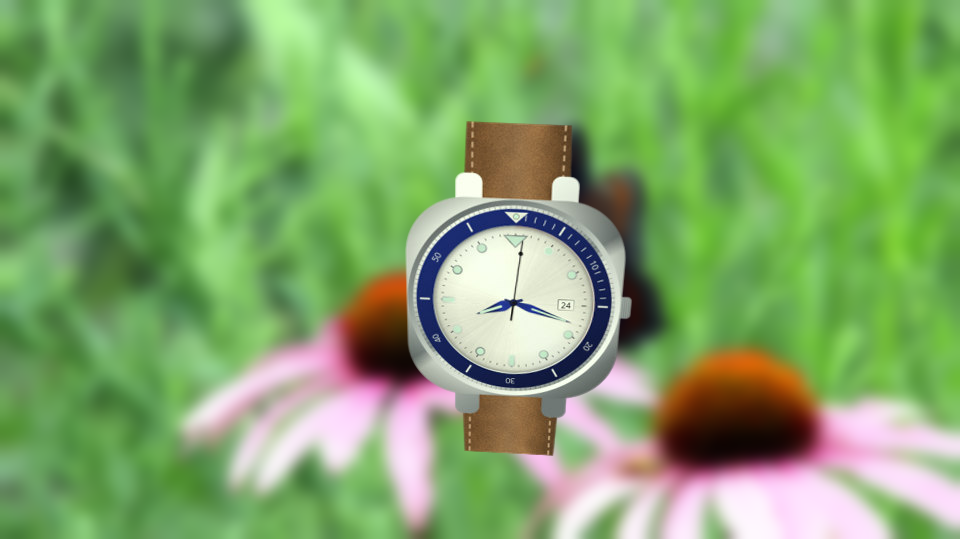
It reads 8h18m01s
